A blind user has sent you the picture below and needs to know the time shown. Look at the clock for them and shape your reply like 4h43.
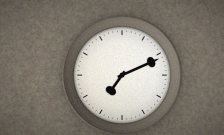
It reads 7h11
